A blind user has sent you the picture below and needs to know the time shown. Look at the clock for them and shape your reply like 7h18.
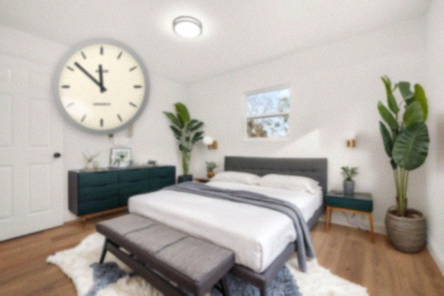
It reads 11h52
